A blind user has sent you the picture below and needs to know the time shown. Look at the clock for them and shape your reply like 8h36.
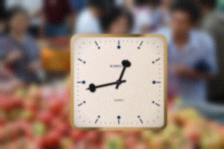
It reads 12h43
